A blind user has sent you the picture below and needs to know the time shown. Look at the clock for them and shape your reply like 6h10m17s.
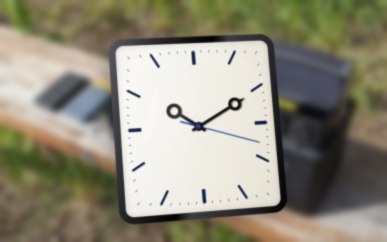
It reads 10h10m18s
